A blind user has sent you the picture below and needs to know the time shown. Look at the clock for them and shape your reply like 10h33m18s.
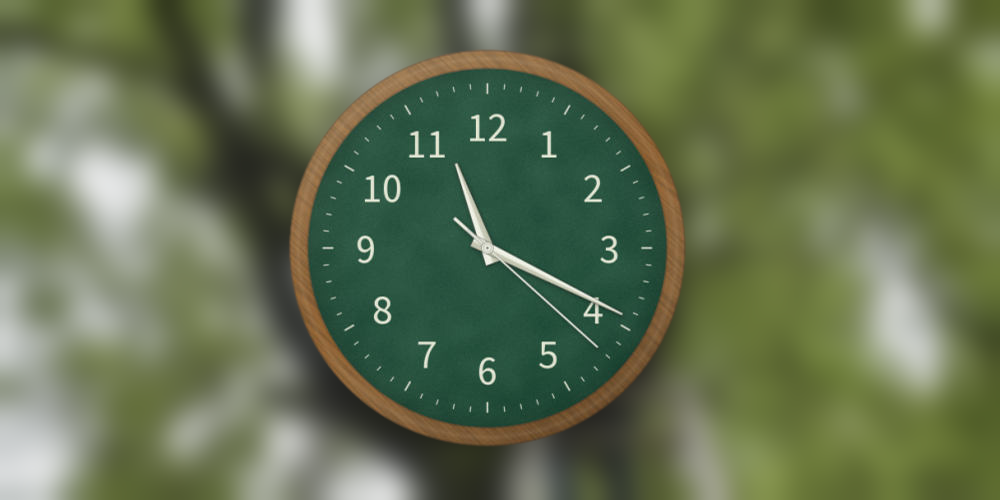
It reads 11h19m22s
